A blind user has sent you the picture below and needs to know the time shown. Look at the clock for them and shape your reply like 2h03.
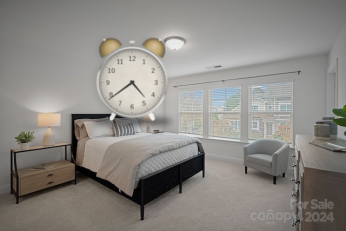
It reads 4h39
